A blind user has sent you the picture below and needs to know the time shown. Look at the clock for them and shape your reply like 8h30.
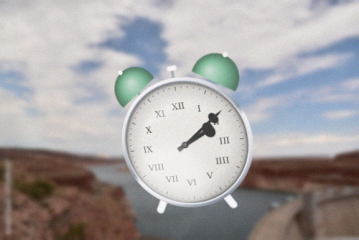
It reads 2h09
